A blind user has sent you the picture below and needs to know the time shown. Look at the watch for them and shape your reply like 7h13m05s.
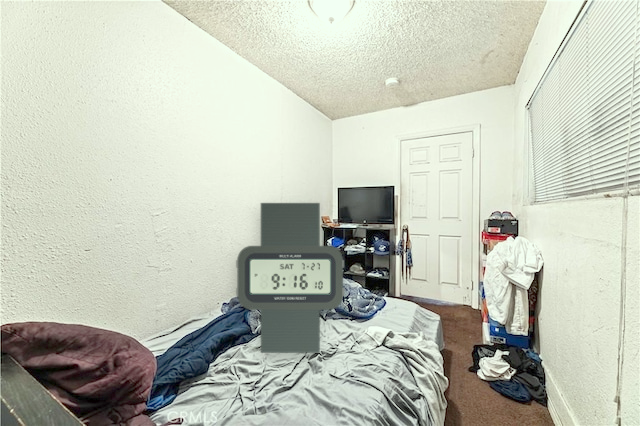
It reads 9h16m10s
